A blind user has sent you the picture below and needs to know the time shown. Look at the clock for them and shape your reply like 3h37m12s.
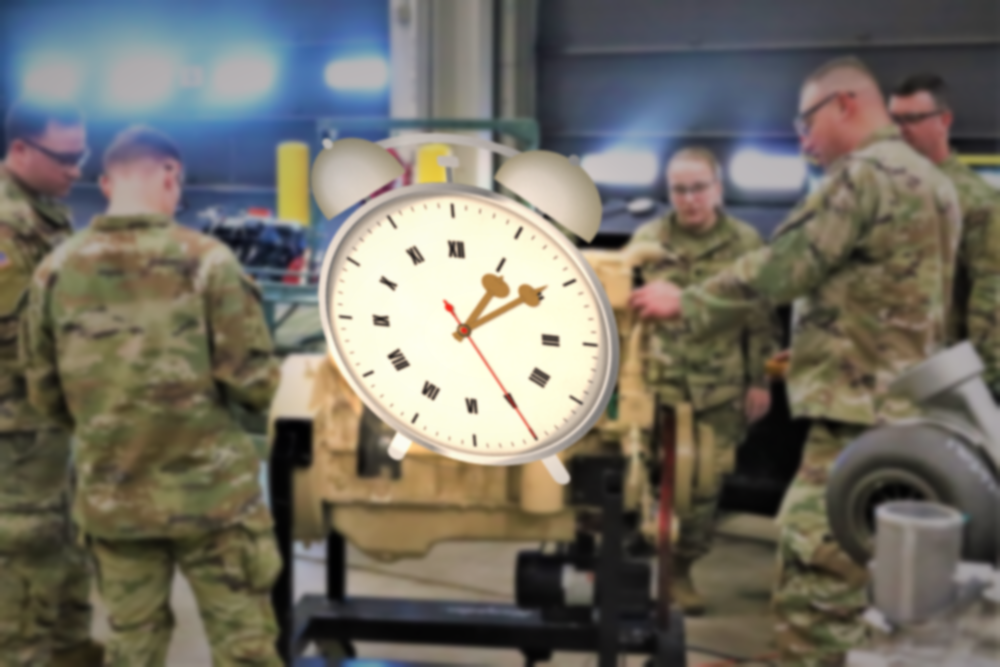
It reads 1h09m25s
